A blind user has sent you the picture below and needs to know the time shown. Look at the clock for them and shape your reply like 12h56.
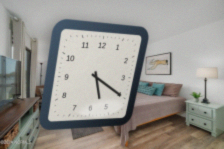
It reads 5h20
